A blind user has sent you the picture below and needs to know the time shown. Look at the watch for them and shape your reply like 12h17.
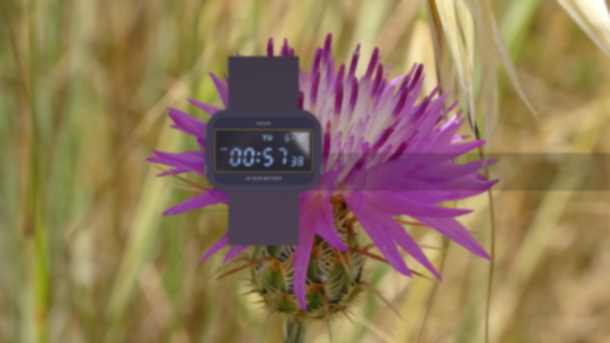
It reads 0h57
